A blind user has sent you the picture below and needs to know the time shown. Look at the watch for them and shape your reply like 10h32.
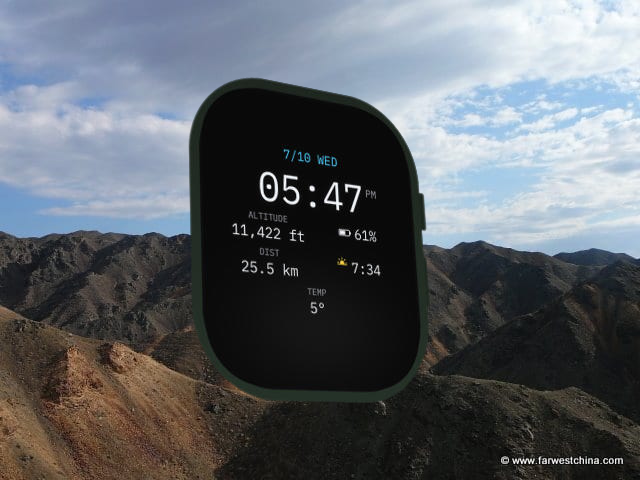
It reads 5h47
